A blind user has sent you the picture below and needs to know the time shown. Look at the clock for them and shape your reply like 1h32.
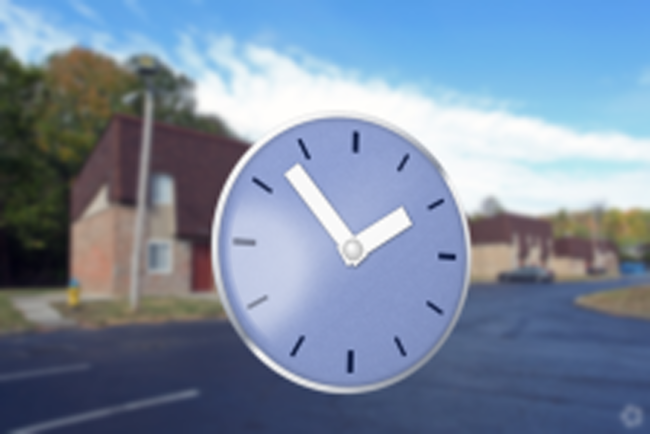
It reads 1h53
